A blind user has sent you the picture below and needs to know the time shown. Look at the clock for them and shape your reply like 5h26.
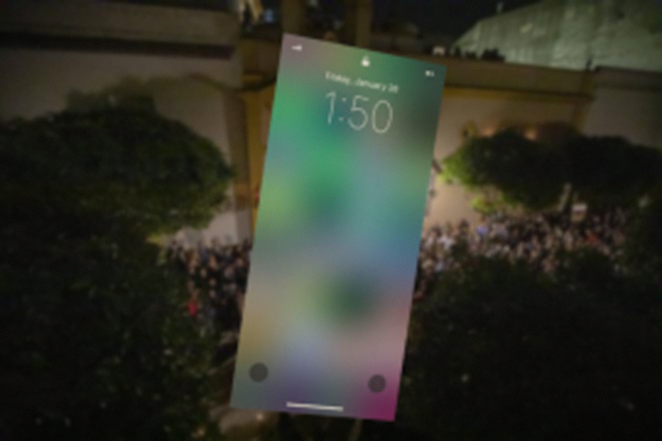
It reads 1h50
